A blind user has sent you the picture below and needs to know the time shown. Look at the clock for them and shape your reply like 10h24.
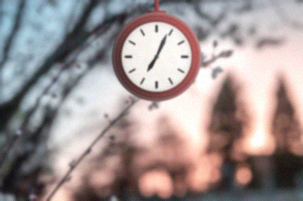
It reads 7h04
